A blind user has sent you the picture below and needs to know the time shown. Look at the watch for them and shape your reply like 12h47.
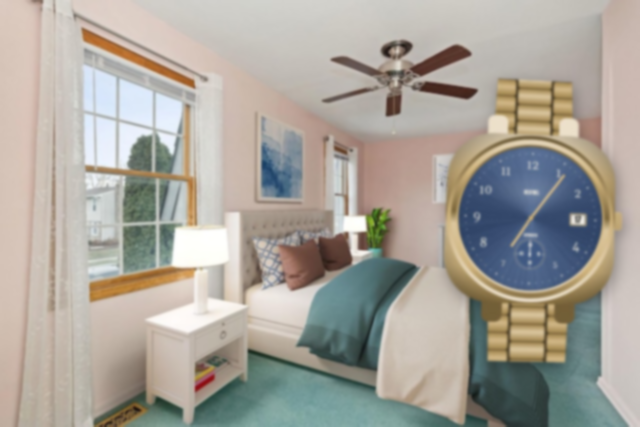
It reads 7h06
